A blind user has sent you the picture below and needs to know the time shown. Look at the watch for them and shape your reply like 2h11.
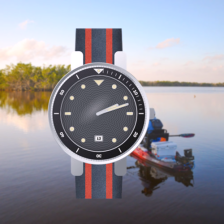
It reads 2h12
